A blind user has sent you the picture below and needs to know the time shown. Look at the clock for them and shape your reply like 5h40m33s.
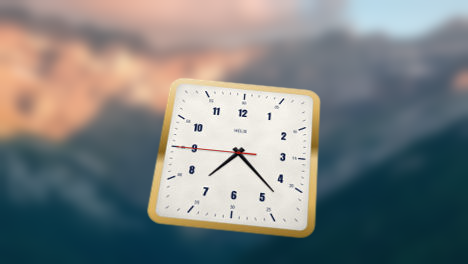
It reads 7h22m45s
